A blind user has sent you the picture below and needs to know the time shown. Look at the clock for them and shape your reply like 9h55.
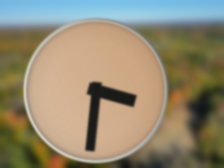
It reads 3h31
